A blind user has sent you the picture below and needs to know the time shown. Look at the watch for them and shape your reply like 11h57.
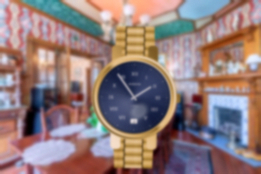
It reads 1h54
